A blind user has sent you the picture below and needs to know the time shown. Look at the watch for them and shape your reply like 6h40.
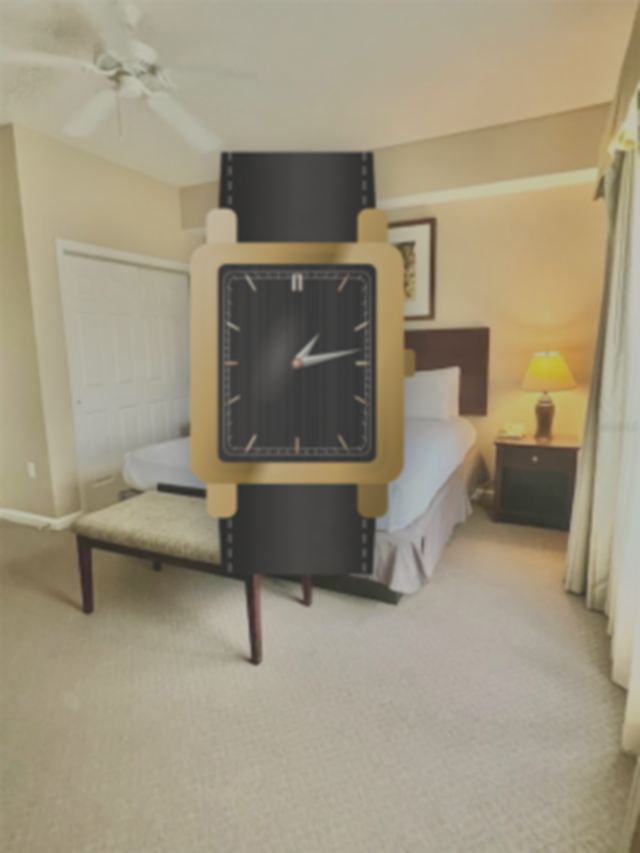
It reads 1h13
